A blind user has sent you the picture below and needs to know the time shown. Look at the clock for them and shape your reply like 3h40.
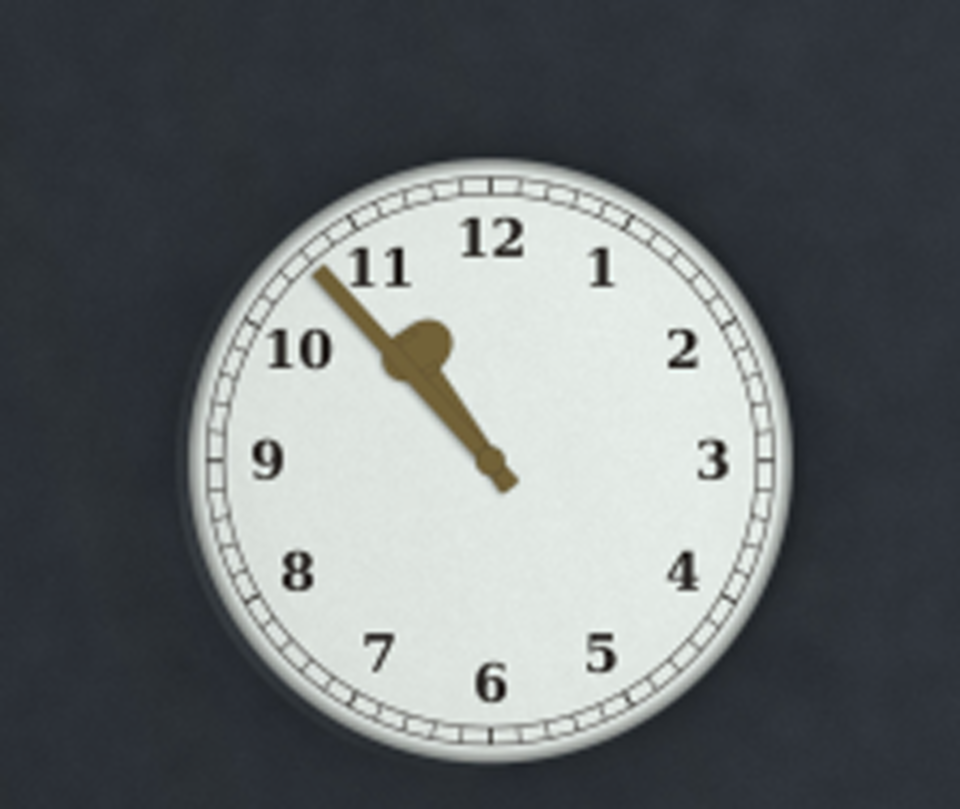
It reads 10h53
